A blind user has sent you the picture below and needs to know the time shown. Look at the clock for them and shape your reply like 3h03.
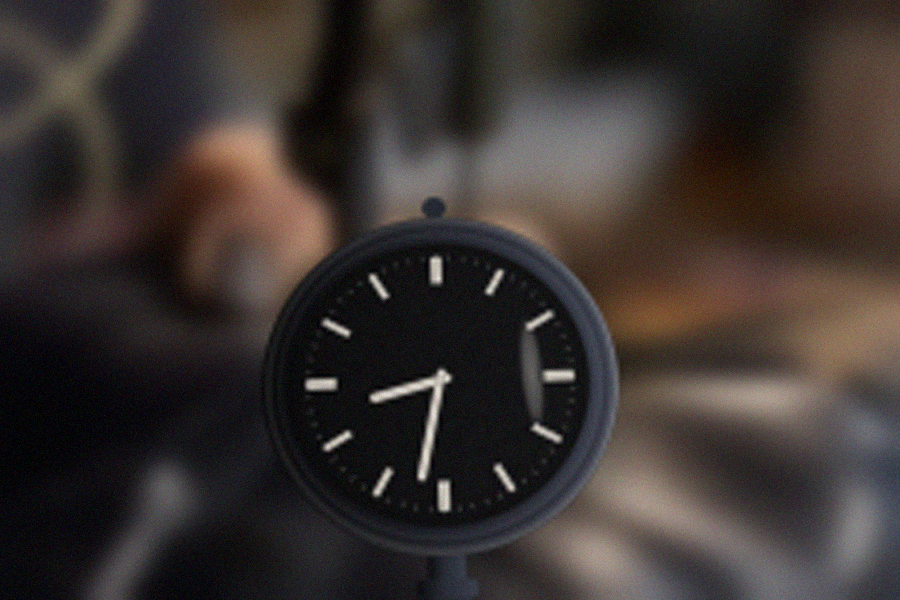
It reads 8h32
